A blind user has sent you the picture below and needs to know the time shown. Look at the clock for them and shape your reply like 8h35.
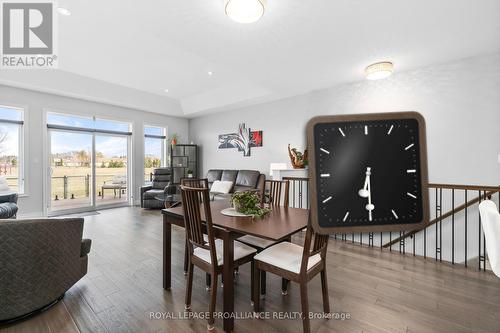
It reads 6h30
